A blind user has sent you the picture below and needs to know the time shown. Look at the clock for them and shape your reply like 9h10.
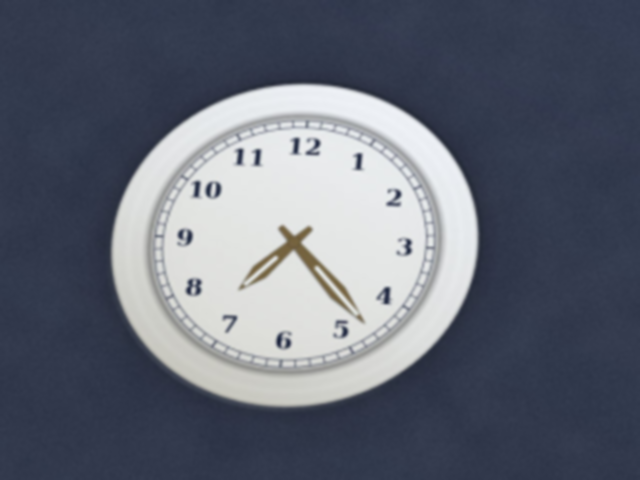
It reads 7h23
